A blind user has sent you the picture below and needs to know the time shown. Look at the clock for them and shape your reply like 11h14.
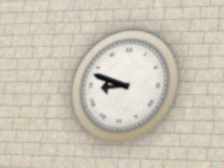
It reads 8h48
